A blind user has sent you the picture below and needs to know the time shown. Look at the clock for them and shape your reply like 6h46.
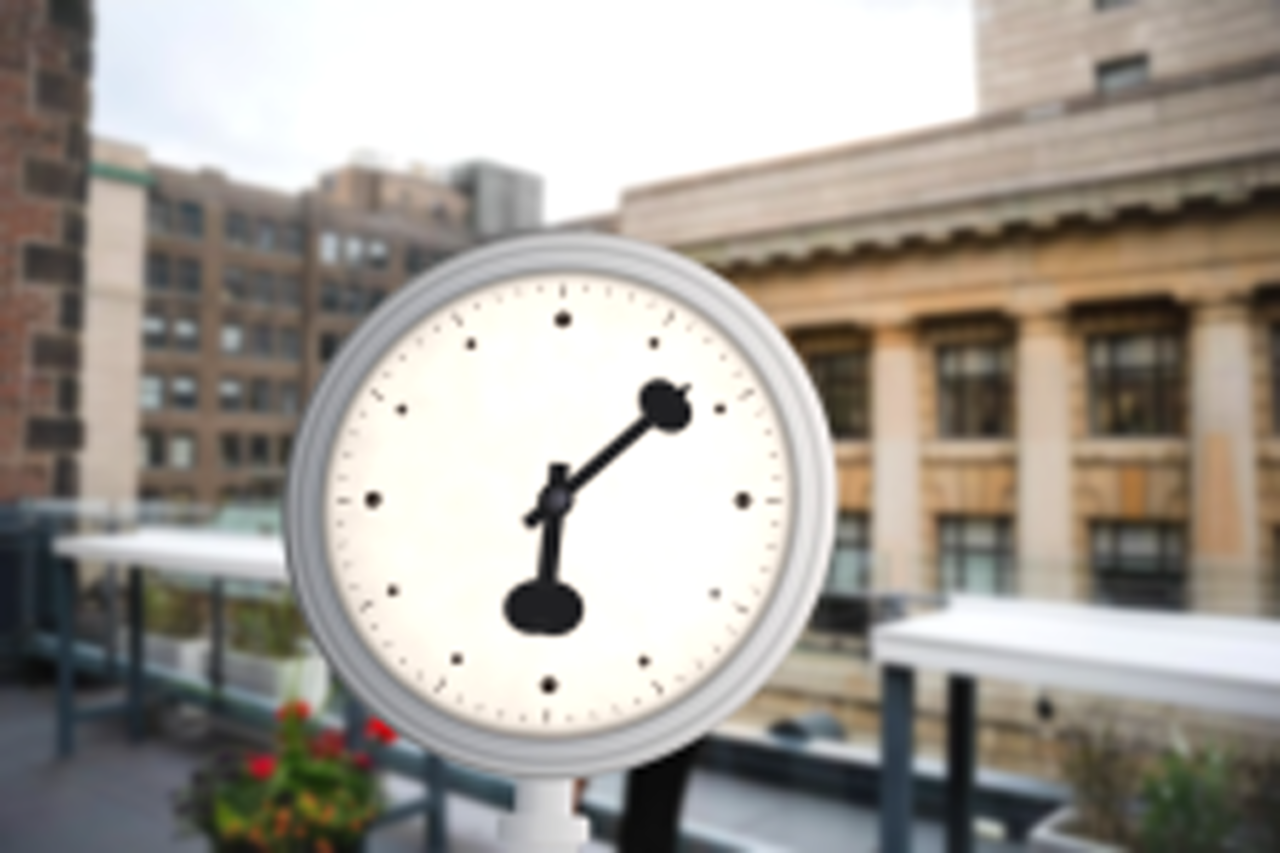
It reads 6h08
